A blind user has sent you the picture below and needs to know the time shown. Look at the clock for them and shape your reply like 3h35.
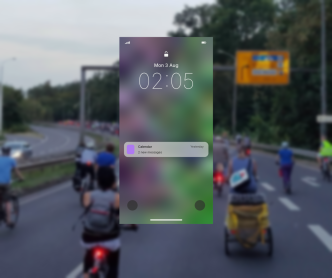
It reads 2h05
